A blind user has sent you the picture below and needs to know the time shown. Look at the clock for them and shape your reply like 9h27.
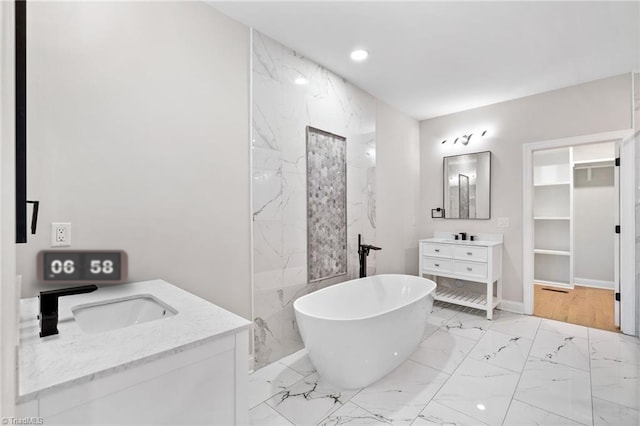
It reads 6h58
